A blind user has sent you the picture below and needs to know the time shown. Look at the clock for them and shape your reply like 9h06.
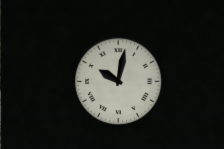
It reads 10h02
